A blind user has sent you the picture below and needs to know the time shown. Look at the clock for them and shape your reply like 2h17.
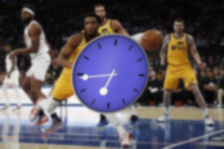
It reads 6h44
